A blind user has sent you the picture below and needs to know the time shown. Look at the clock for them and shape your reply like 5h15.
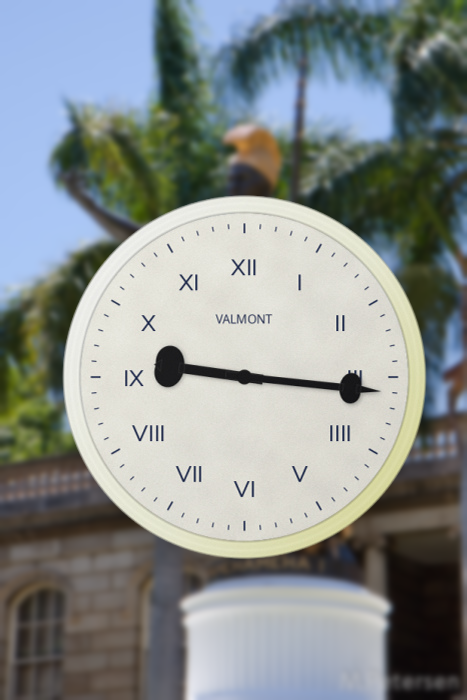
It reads 9h16
